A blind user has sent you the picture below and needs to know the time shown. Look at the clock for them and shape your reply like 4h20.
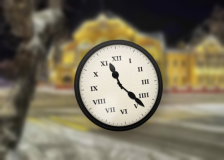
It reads 11h23
